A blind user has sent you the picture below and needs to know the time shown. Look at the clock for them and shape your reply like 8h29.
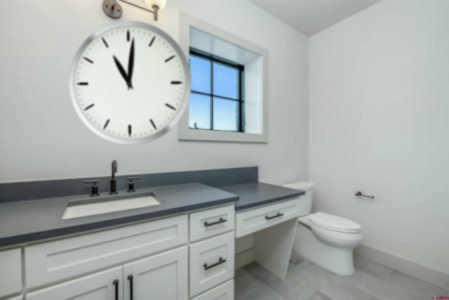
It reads 11h01
